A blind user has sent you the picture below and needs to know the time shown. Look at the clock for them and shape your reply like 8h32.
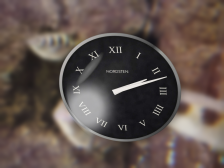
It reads 2h12
